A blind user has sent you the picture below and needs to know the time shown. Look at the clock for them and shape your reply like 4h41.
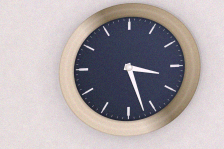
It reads 3h27
